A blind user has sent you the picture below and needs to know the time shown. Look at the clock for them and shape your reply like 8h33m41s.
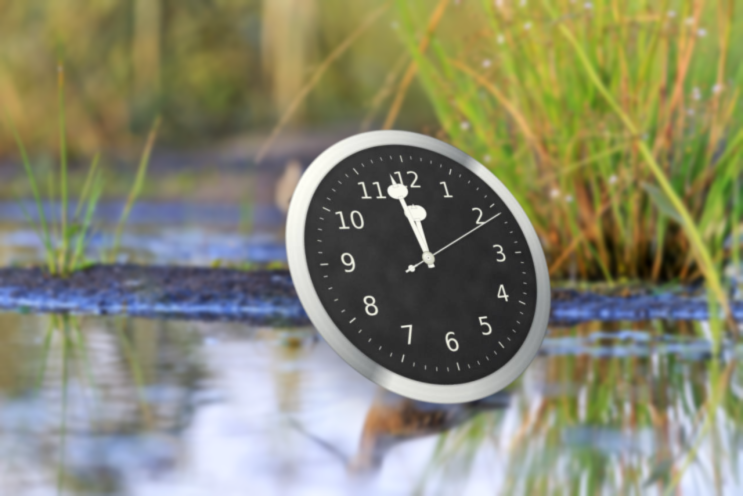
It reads 11h58m11s
